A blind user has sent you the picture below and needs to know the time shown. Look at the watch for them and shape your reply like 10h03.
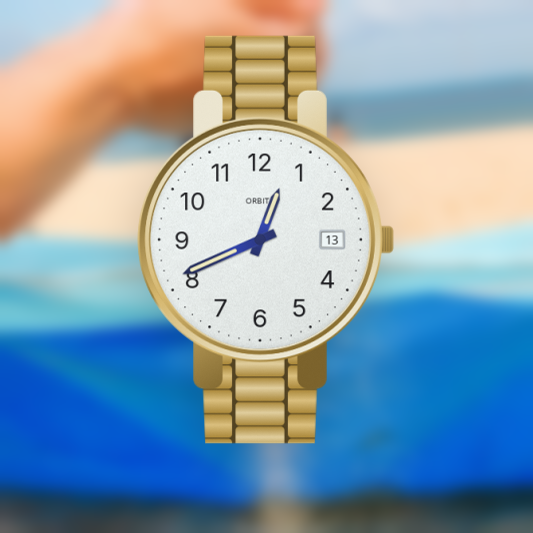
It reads 12h41
